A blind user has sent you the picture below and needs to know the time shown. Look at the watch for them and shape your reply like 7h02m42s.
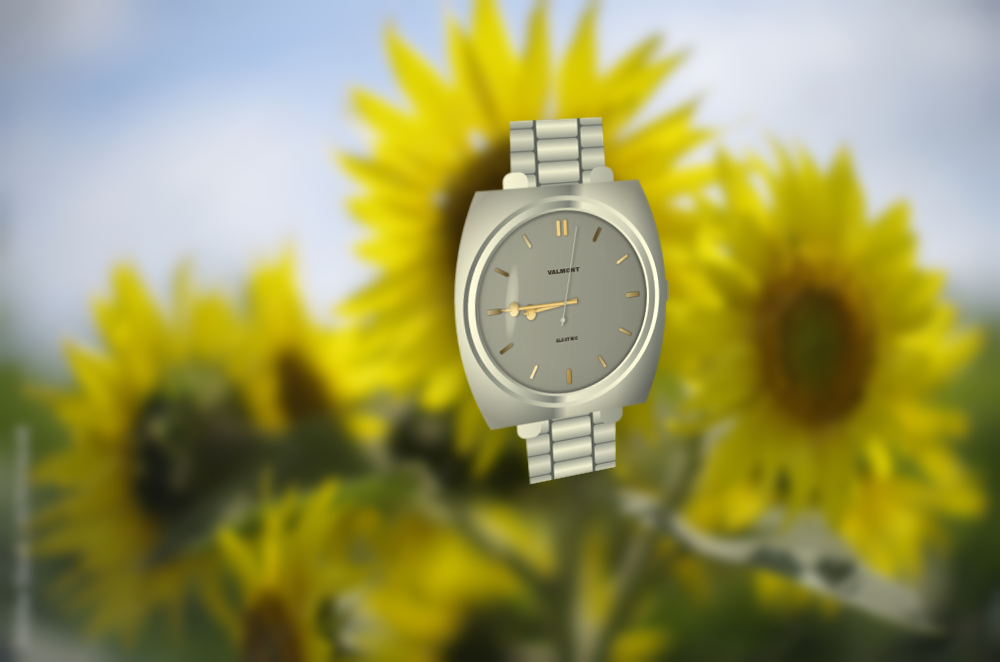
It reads 8h45m02s
